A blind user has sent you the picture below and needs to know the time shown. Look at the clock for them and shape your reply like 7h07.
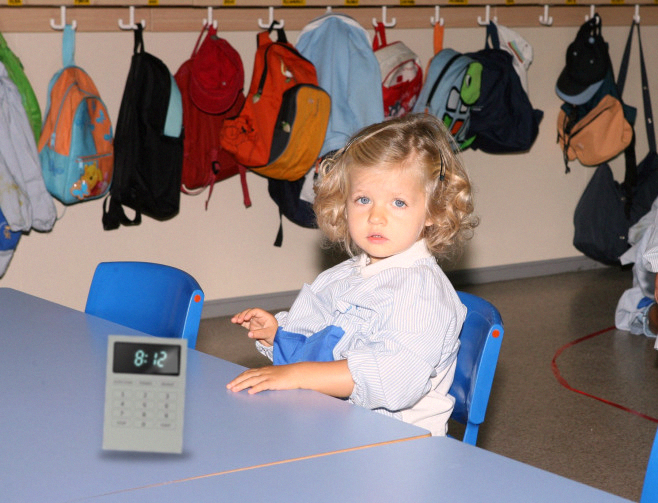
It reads 8h12
